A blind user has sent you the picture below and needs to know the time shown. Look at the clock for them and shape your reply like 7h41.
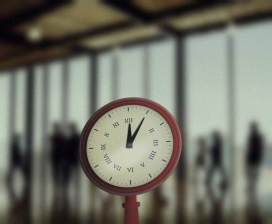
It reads 12h05
